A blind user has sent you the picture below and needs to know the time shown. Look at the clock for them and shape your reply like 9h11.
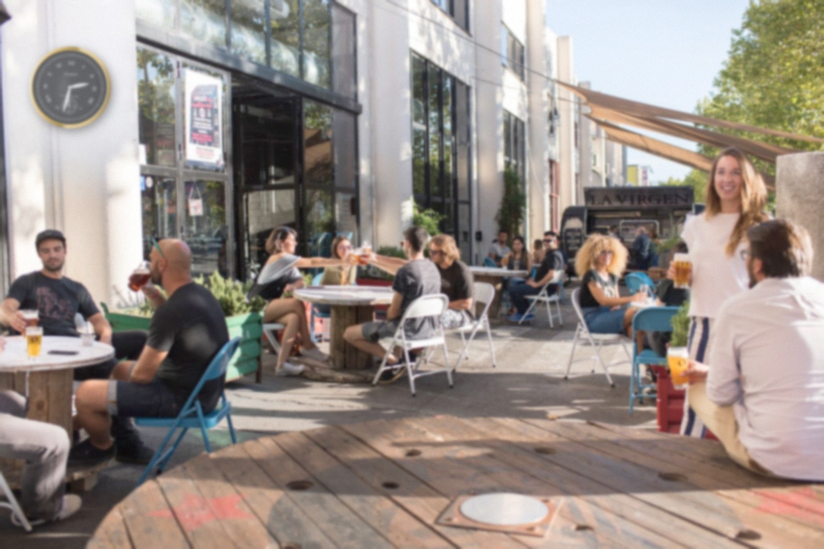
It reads 2h32
